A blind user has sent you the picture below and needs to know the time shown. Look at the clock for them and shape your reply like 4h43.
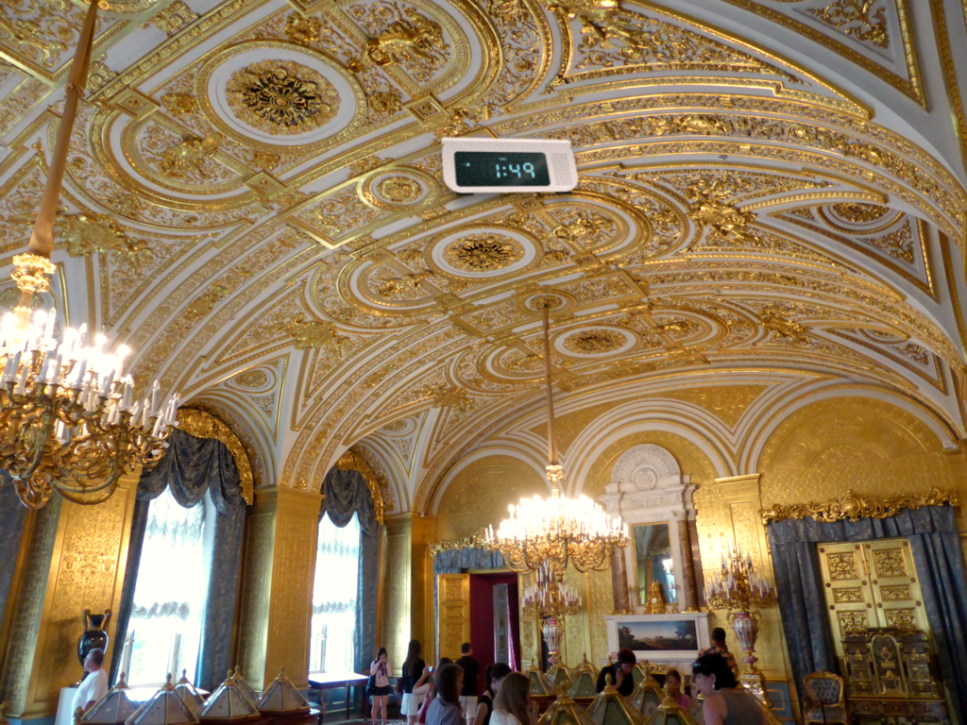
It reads 1h49
